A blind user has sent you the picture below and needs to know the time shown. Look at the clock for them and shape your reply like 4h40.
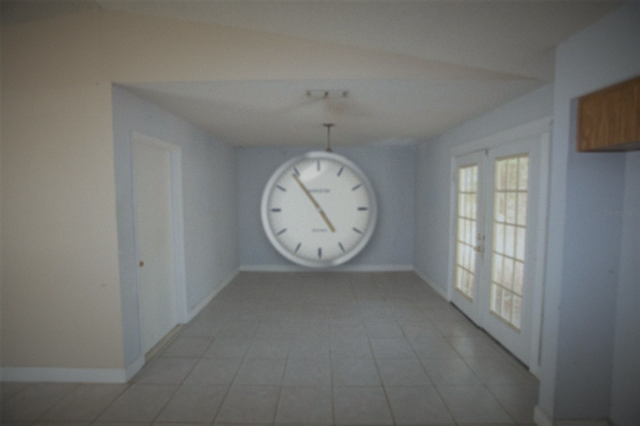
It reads 4h54
